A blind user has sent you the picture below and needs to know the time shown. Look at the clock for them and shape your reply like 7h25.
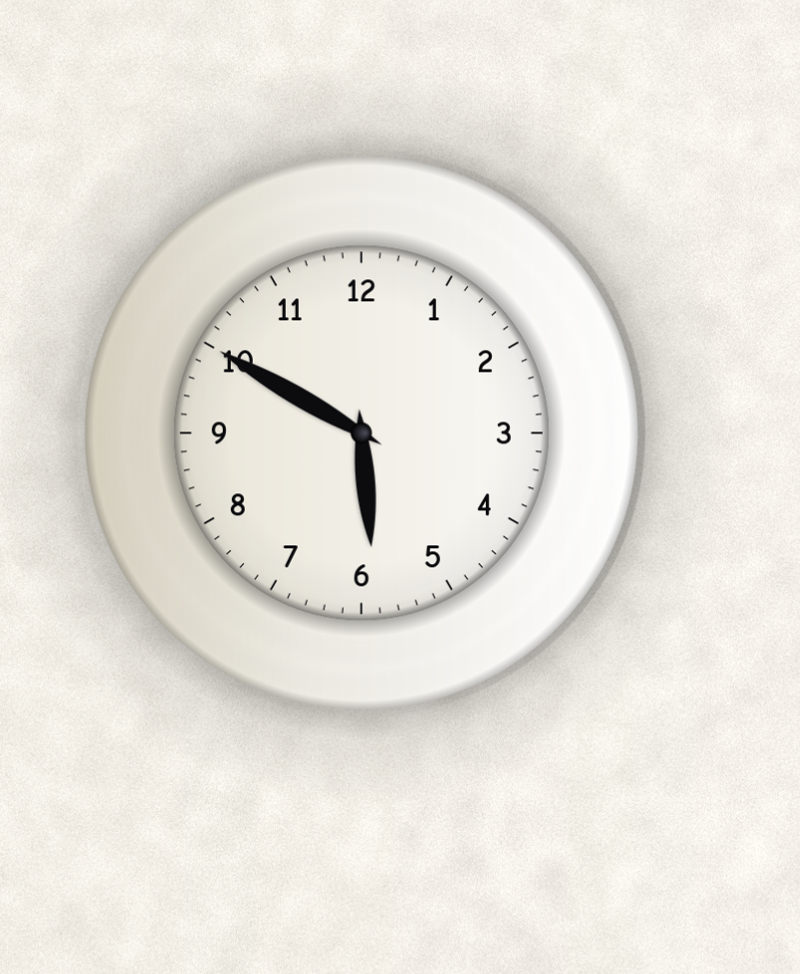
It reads 5h50
